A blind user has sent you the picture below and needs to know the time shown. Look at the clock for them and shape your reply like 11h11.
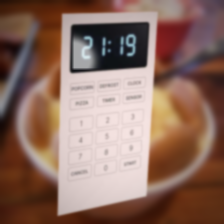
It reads 21h19
